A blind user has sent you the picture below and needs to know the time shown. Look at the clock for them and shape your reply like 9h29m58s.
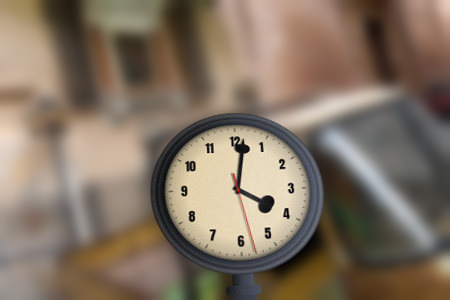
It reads 4h01m28s
